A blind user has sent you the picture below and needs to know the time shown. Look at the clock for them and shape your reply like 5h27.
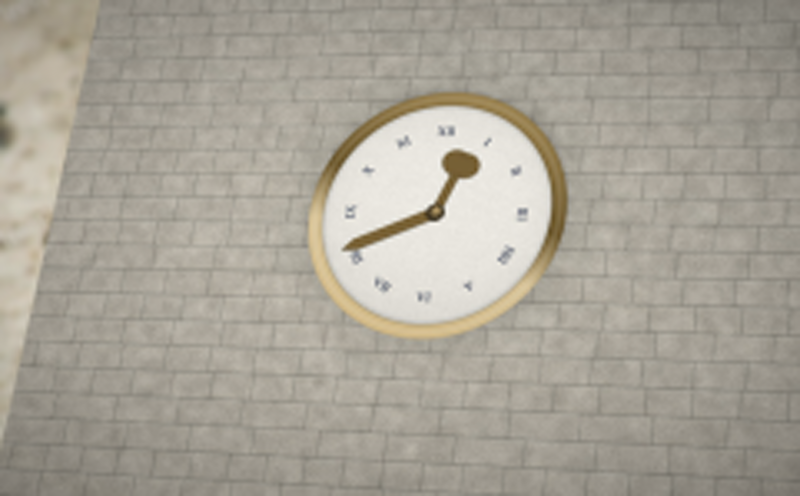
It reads 12h41
